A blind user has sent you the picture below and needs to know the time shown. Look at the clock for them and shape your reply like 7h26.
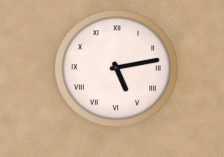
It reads 5h13
